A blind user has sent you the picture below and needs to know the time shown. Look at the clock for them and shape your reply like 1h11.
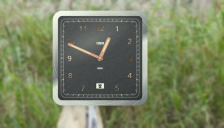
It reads 12h49
